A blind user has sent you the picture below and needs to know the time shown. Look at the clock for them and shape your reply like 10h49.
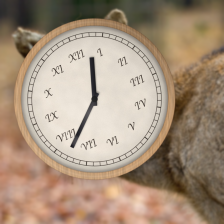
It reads 12h38
